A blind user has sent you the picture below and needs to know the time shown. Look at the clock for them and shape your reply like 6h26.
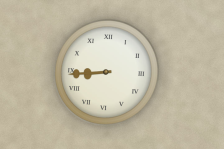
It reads 8h44
